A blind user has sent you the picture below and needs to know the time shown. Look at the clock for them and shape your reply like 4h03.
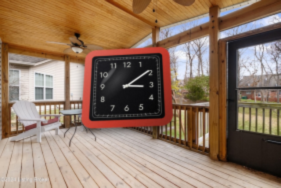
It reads 3h09
